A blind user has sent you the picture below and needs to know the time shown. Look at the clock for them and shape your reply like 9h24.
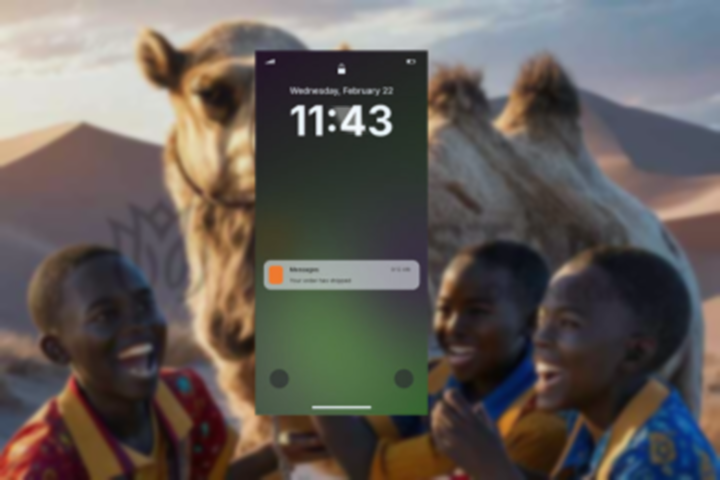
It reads 11h43
